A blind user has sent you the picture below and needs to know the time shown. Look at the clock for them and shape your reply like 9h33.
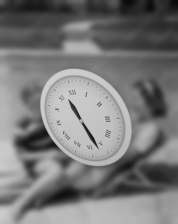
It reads 11h27
